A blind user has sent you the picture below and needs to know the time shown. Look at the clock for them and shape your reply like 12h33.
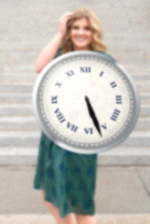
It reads 5h27
